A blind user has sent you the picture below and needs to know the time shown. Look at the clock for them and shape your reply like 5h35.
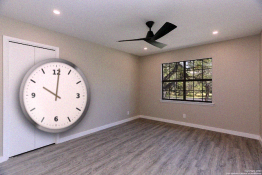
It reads 10h01
